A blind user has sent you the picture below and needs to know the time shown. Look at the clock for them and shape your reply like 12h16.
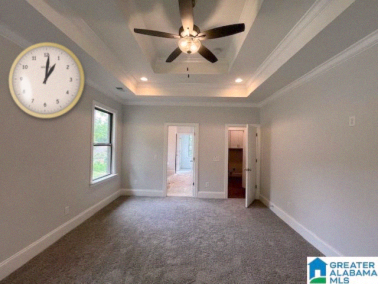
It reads 1h01
